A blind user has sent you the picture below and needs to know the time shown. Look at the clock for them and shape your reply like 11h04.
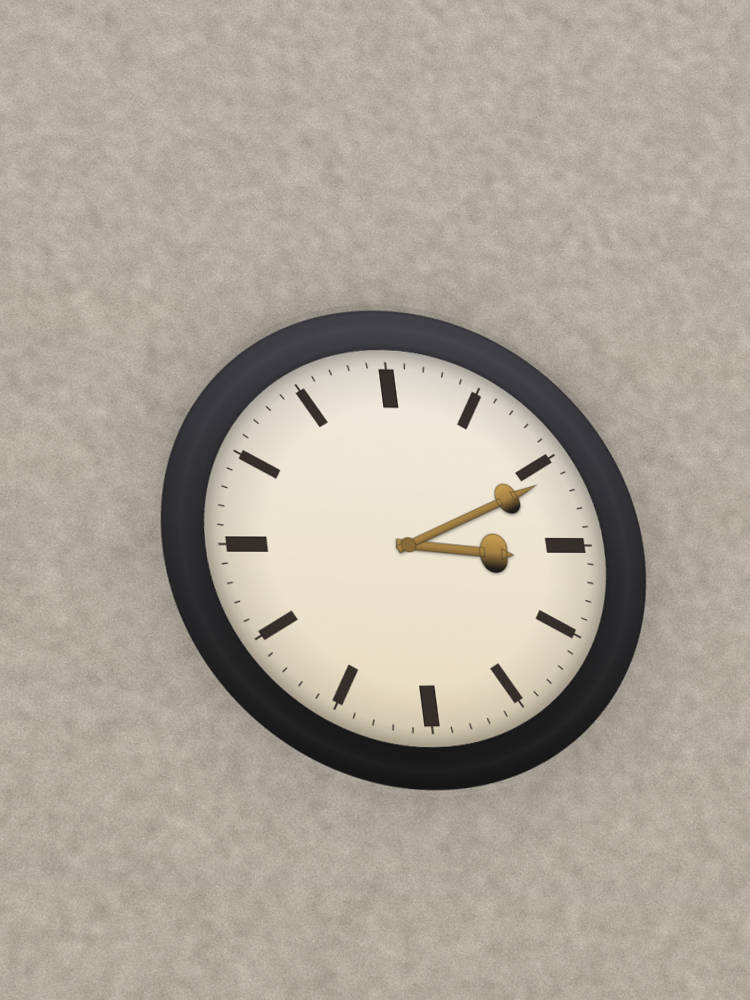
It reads 3h11
